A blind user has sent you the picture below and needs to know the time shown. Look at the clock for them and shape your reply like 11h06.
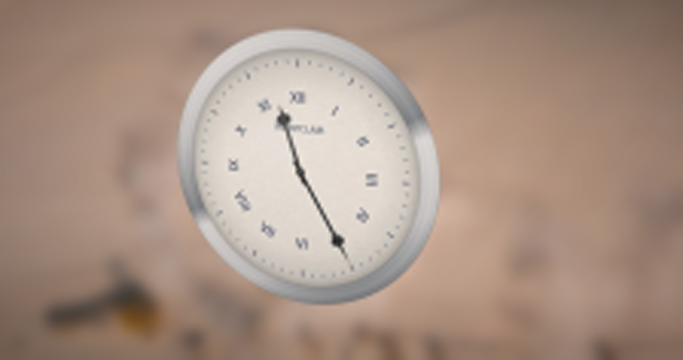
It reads 11h25
